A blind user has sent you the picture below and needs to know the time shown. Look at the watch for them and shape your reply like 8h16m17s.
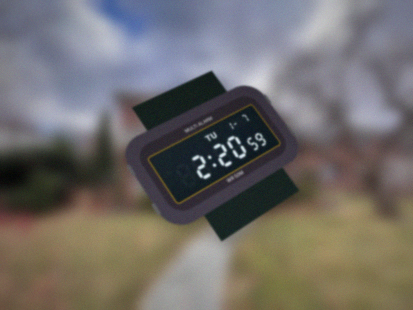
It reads 2h20m59s
